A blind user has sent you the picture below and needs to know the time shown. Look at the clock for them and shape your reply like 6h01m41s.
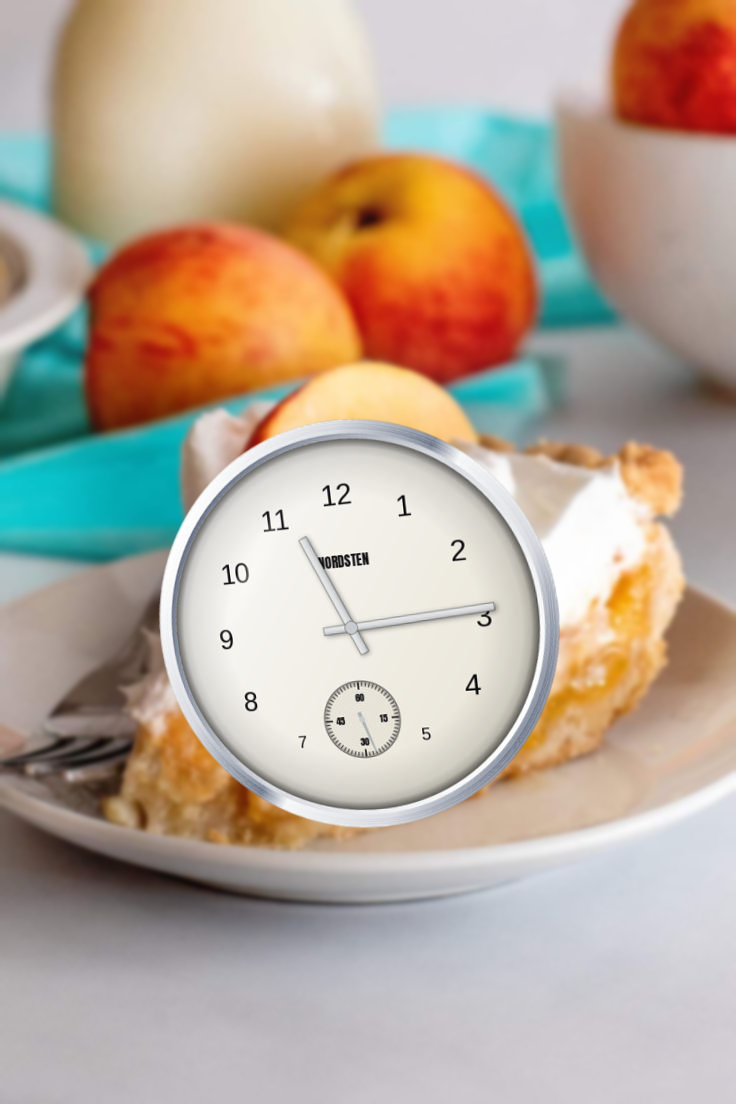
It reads 11h14m27s
